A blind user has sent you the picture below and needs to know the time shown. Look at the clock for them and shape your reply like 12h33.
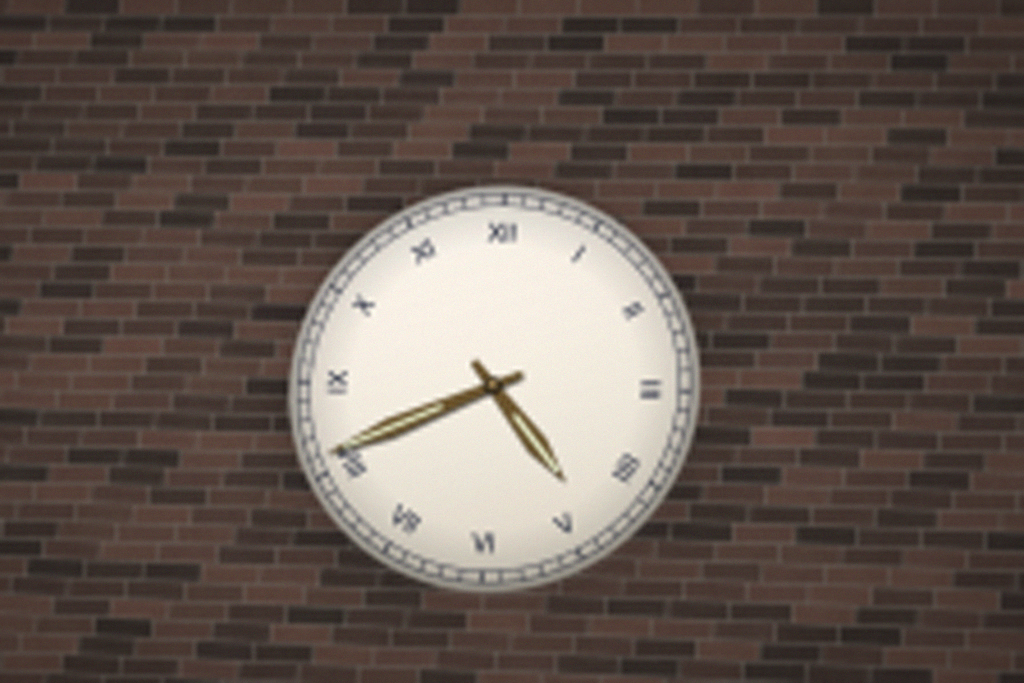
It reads 4h41
